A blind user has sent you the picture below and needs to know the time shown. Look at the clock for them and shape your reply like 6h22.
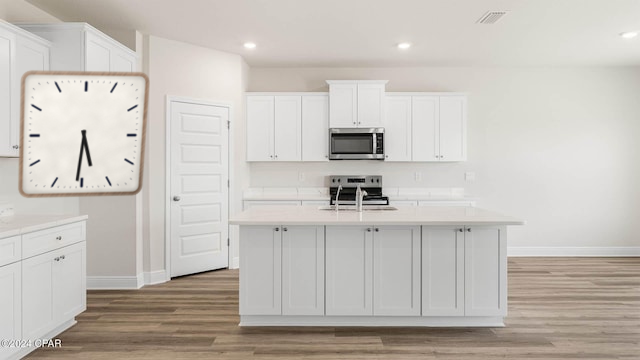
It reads 5h31
